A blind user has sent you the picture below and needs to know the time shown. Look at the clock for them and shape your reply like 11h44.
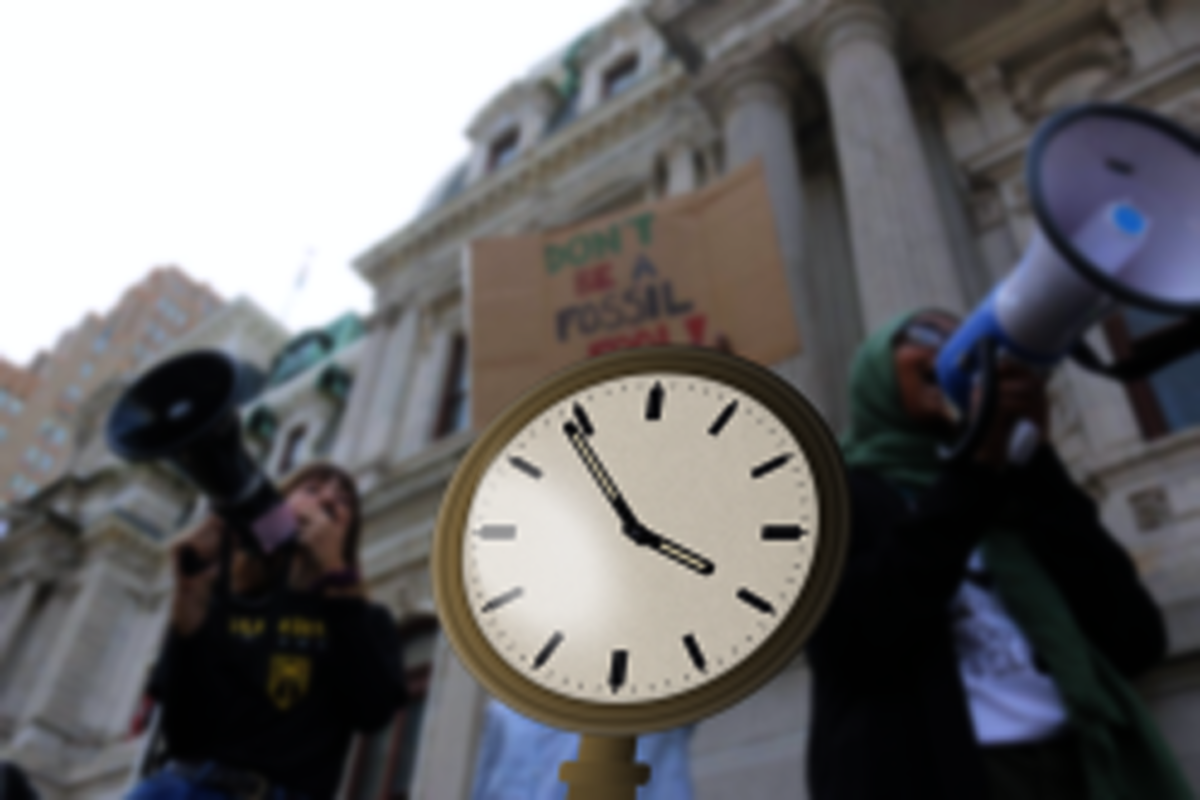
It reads 3h54
